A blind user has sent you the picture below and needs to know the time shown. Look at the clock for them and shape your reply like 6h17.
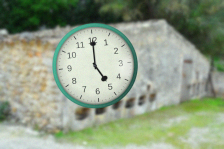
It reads 5h00
